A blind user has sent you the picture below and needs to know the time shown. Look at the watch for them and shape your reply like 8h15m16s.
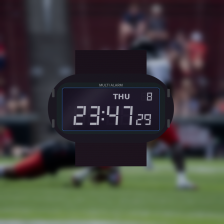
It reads 23h47m29s
